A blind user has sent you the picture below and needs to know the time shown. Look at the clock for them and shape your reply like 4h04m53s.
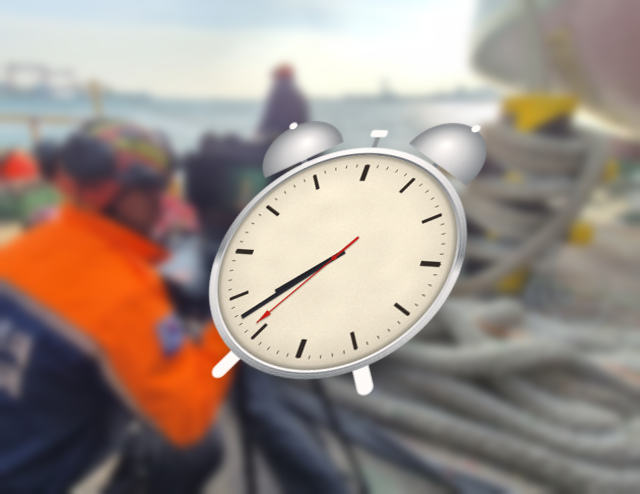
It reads 7h37m36s
